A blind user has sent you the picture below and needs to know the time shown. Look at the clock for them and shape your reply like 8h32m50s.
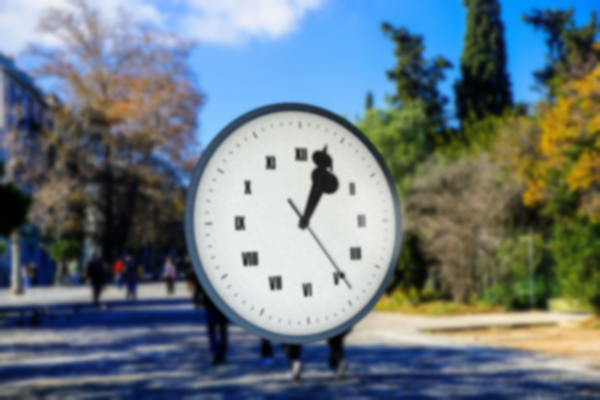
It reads 1h03m24s
